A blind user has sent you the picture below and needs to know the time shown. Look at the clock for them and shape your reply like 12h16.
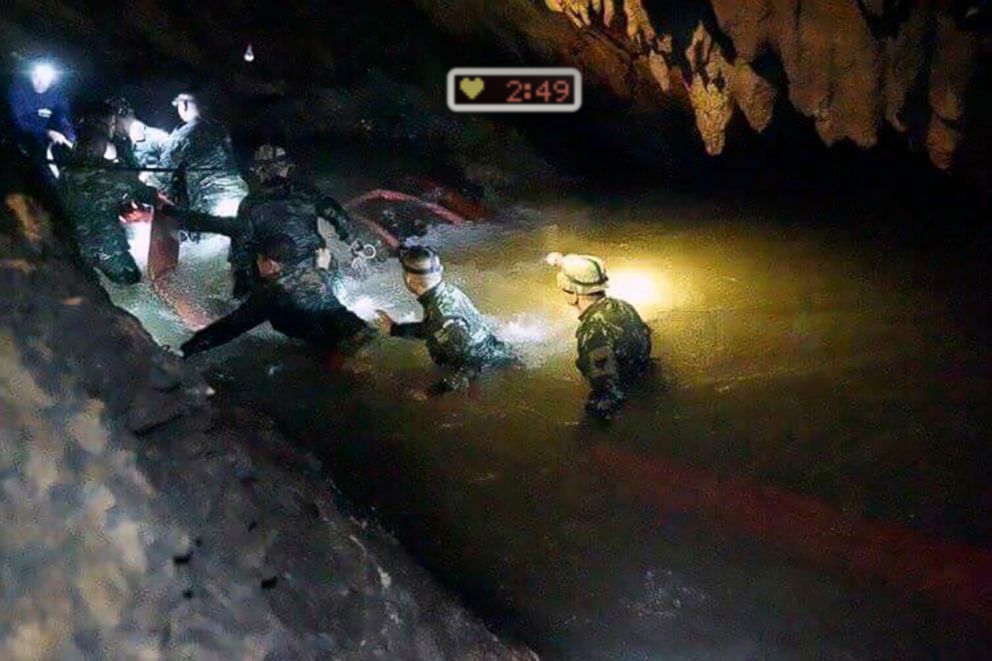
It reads 2h49
